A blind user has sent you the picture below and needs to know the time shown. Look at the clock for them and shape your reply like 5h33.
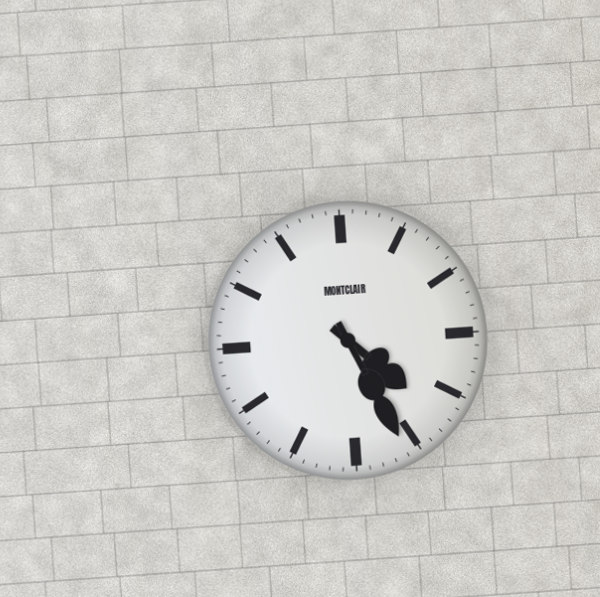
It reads 4h26
